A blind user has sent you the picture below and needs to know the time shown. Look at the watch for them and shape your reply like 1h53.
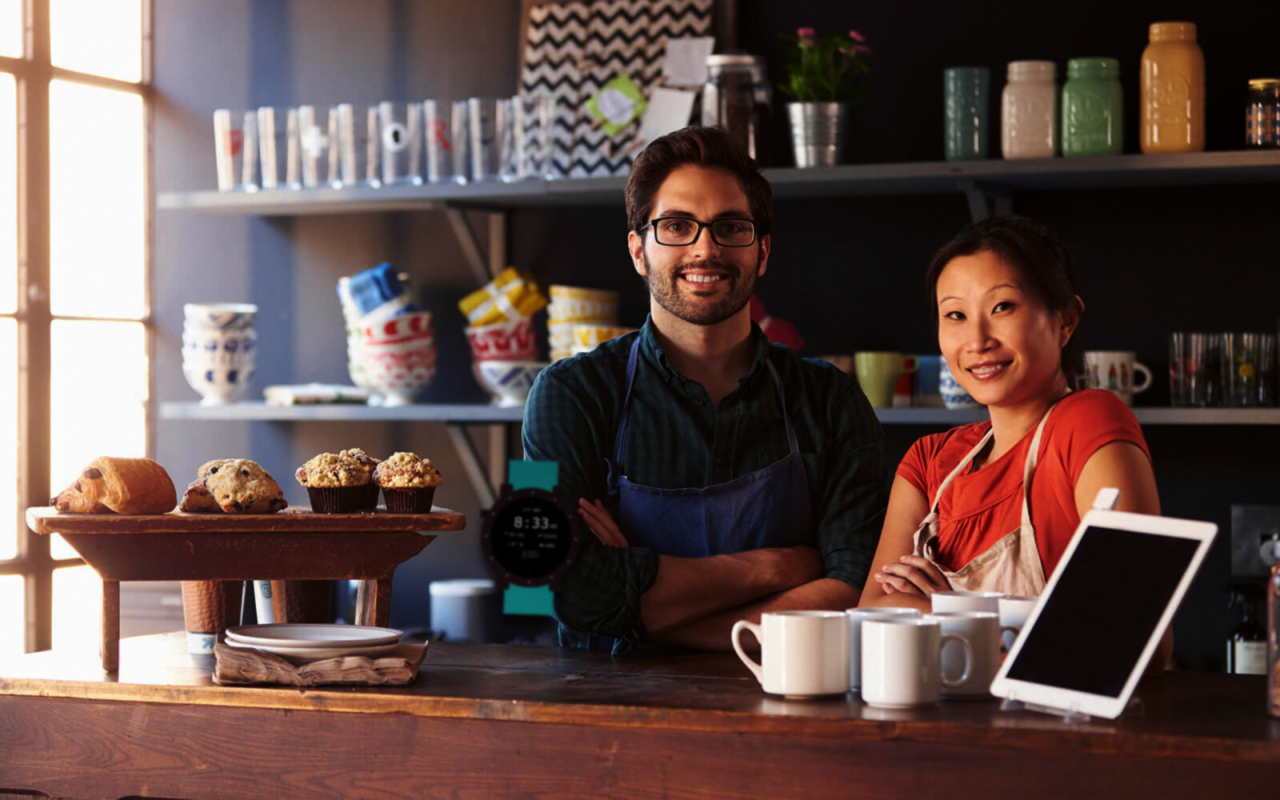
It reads 8h33
